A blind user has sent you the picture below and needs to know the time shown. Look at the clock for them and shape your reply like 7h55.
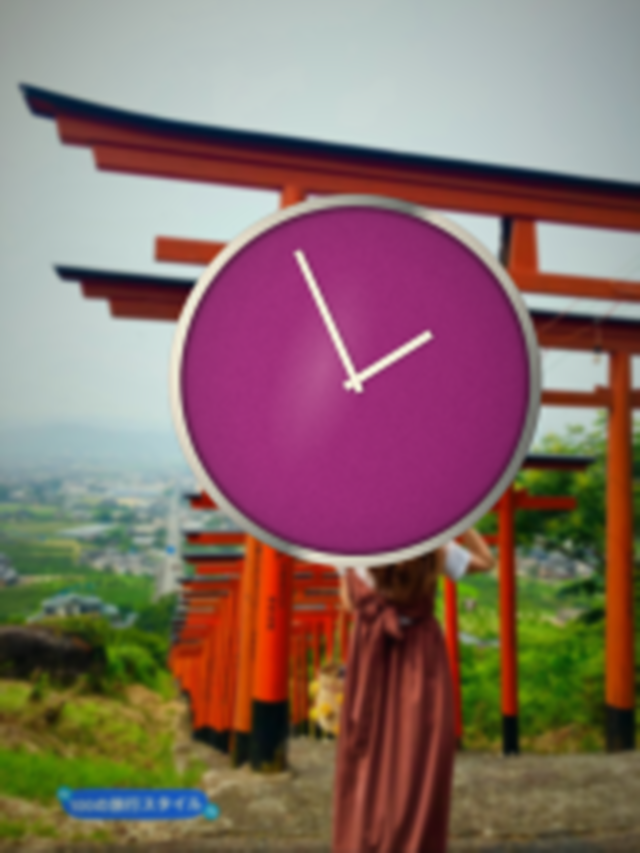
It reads 1h56
